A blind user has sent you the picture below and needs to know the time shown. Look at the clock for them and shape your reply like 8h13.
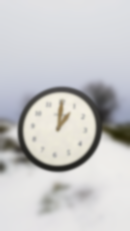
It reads 1h00
